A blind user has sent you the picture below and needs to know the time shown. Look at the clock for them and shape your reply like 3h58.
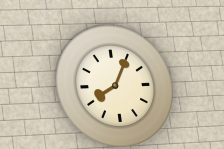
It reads 8h05
